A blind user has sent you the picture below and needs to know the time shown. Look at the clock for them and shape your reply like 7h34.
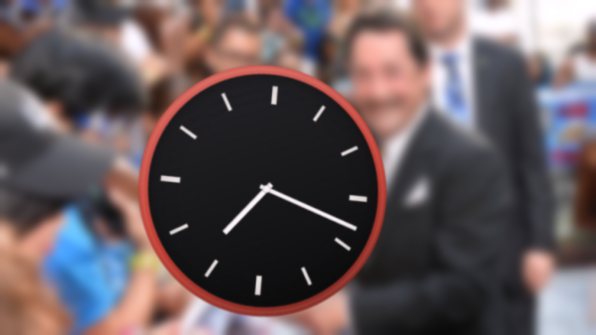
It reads 7h18
